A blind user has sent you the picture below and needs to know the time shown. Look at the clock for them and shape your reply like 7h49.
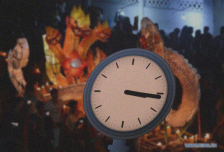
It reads 3h16
